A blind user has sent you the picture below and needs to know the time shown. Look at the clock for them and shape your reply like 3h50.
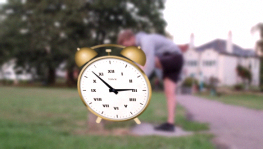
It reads 2h53
